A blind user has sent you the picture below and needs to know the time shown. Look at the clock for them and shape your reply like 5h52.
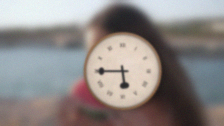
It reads 5h45
